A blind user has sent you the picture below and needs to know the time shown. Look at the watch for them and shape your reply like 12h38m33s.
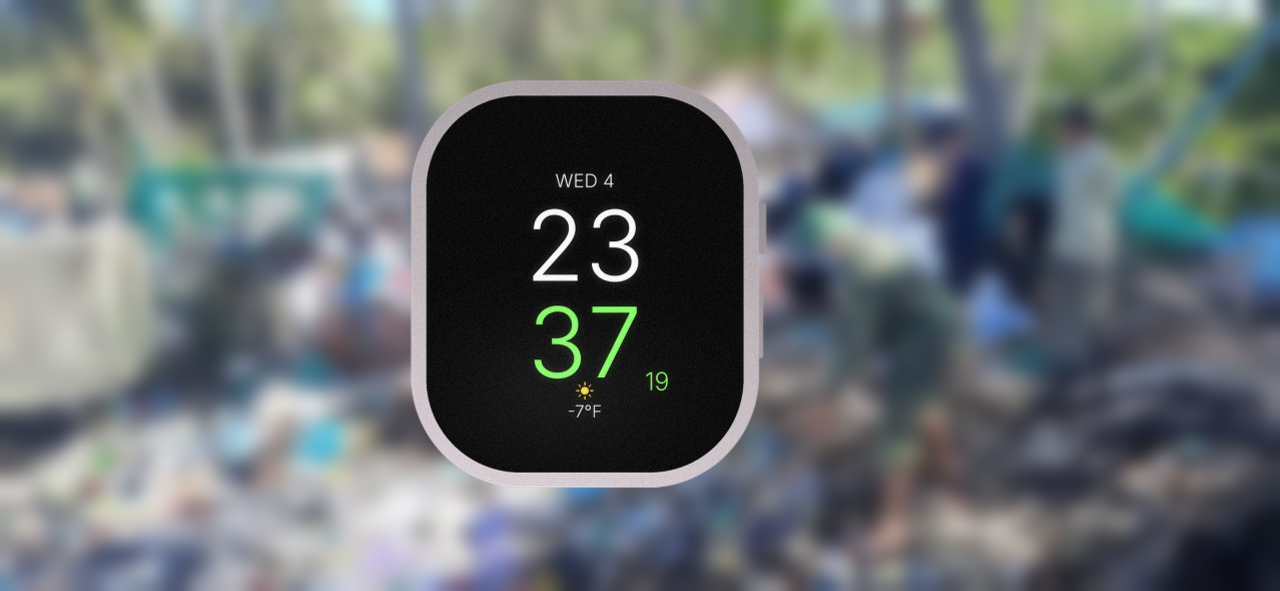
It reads 23h37m19s
